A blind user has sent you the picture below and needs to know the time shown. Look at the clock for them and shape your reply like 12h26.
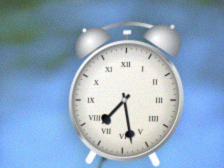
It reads 7h28
